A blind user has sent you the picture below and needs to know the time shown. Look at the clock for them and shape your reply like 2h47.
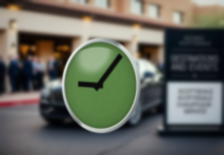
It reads 9h07
